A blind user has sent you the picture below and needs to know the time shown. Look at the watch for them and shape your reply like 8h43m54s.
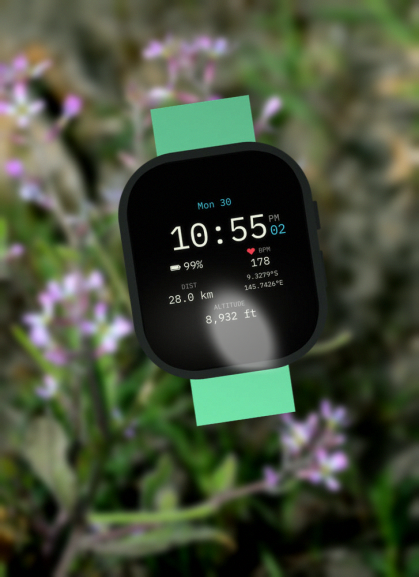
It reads 10h55m02s
